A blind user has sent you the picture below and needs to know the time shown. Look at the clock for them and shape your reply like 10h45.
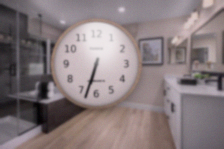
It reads 6h33
